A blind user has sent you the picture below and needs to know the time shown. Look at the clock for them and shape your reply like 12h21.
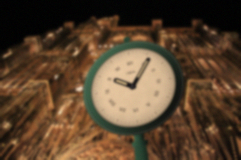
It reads 10h06
